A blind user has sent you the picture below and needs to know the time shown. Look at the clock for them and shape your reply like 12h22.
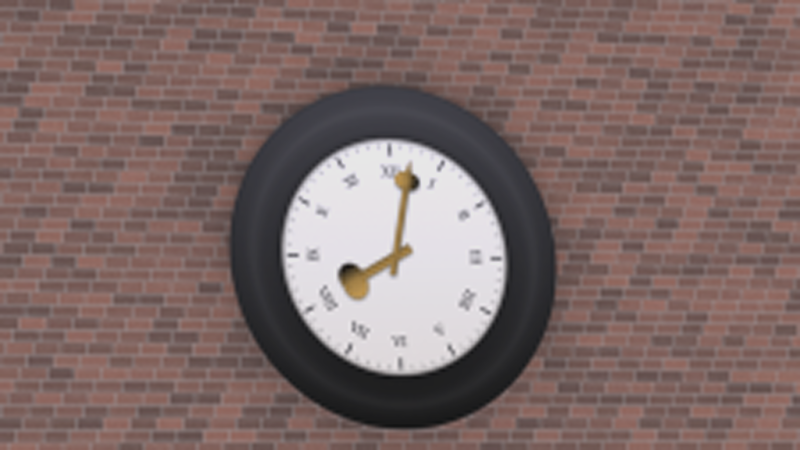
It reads 8h02
